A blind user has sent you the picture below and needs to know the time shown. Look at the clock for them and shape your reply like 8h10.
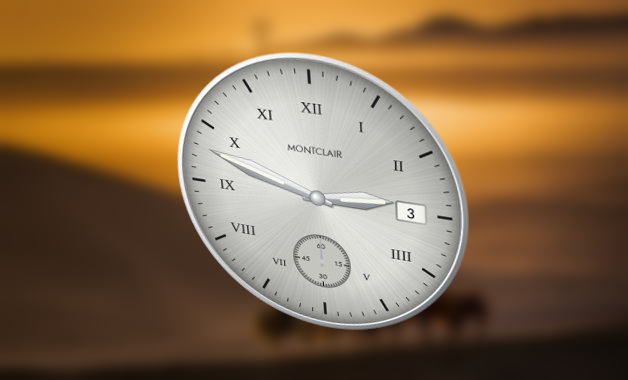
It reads 2h48
